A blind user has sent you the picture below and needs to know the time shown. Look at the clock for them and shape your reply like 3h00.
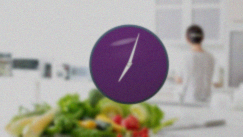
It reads 7h03
